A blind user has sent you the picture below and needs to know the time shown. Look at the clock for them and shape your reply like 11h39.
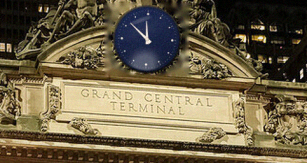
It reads 11h52
